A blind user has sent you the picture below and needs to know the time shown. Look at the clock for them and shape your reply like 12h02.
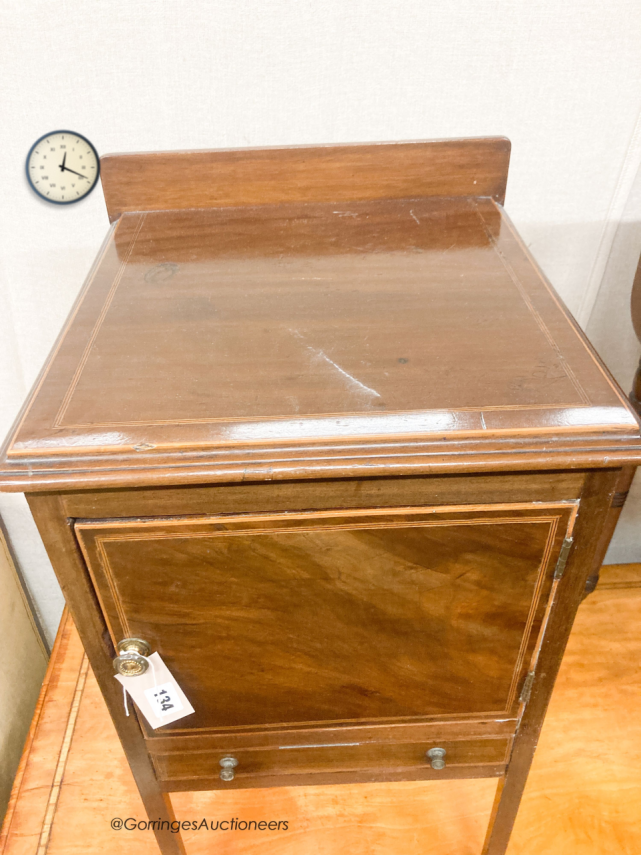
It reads 12h19
